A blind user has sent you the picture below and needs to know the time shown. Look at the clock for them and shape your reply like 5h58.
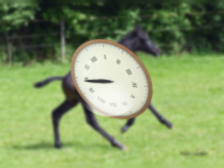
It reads 9h49
